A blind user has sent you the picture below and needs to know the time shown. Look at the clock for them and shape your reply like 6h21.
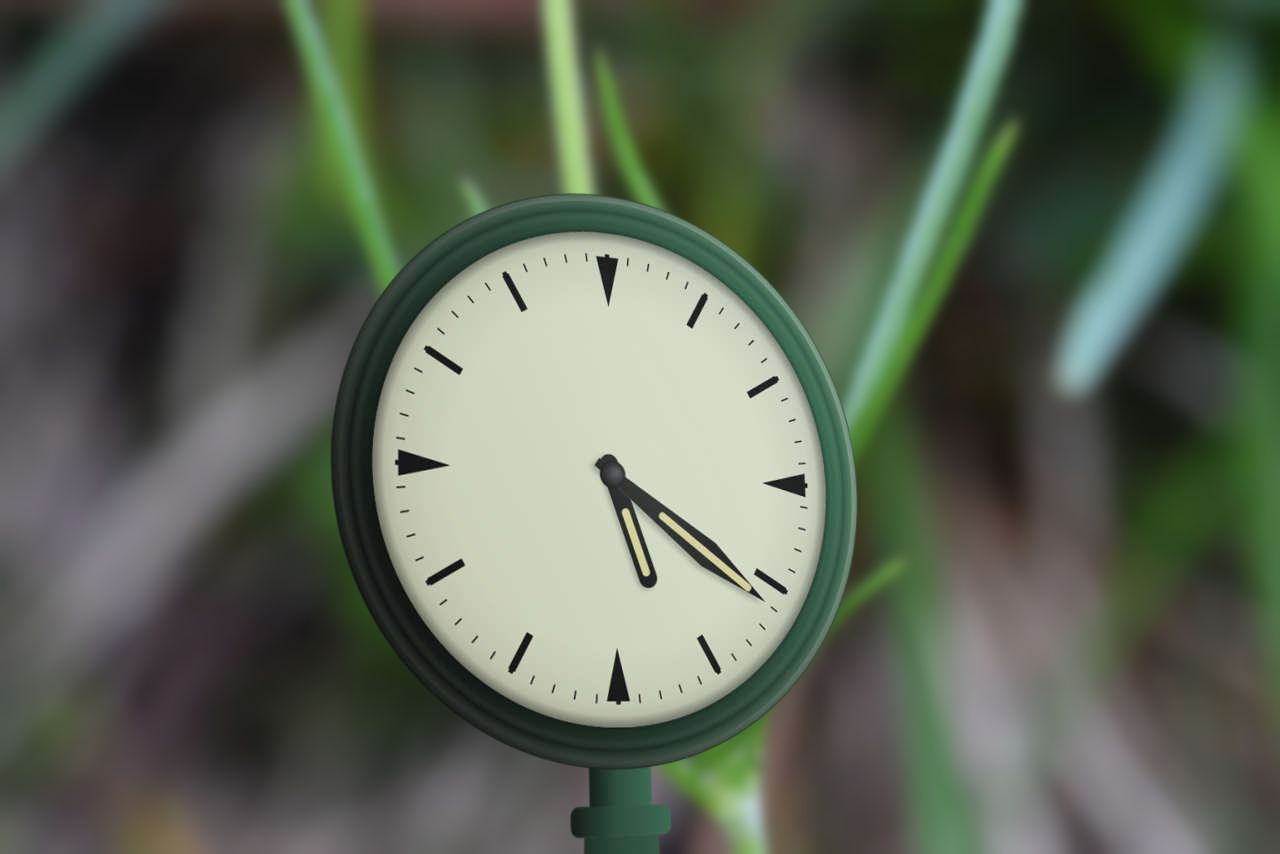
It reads 5h21
